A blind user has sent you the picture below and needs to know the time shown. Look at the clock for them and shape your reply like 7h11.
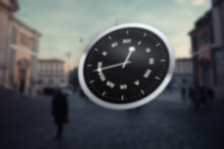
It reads 12h43
